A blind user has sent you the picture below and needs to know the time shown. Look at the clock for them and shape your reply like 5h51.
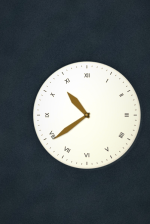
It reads 10h39
